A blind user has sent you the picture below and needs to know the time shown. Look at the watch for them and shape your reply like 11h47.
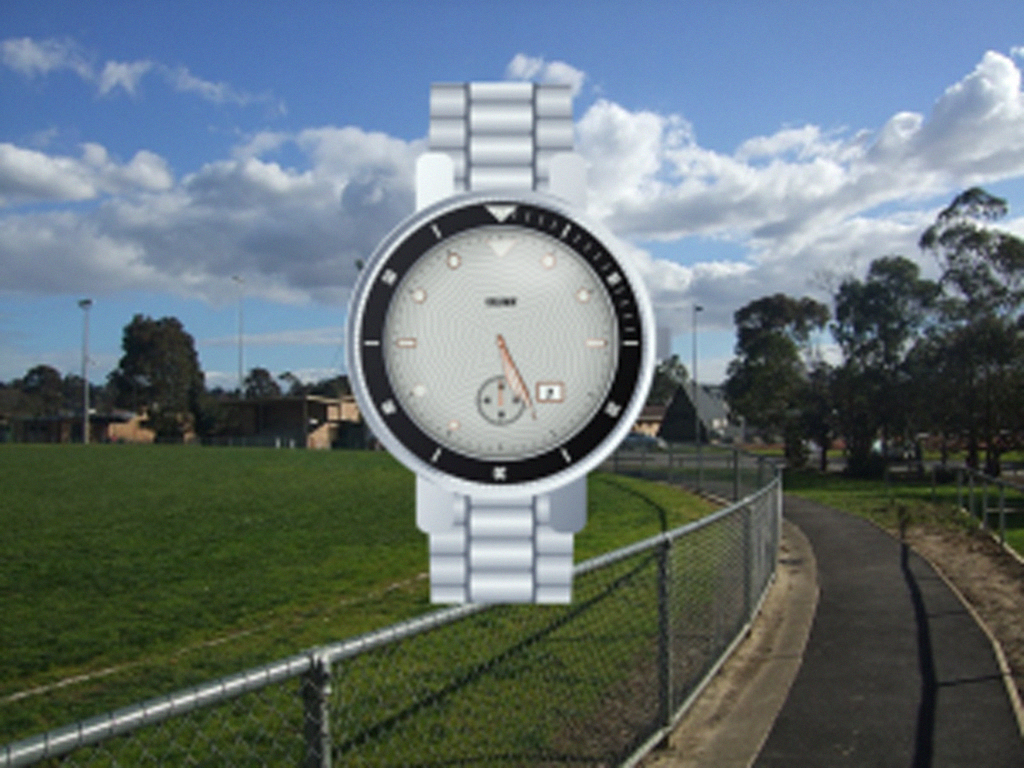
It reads 5h26
